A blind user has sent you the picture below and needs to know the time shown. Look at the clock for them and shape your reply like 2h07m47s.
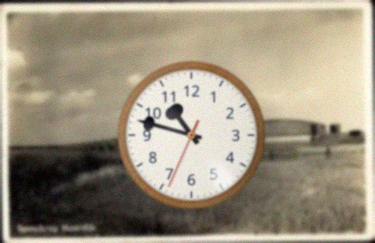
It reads 10h47m34s
